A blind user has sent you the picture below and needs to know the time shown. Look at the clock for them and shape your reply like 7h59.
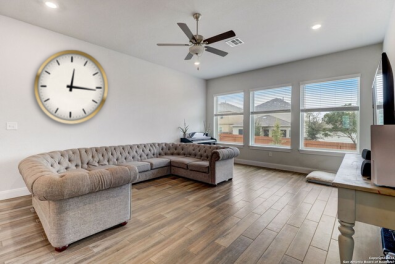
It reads 12h16
